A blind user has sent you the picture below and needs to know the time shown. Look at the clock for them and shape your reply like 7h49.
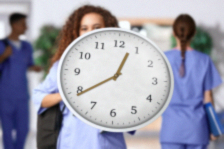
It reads 12h39
